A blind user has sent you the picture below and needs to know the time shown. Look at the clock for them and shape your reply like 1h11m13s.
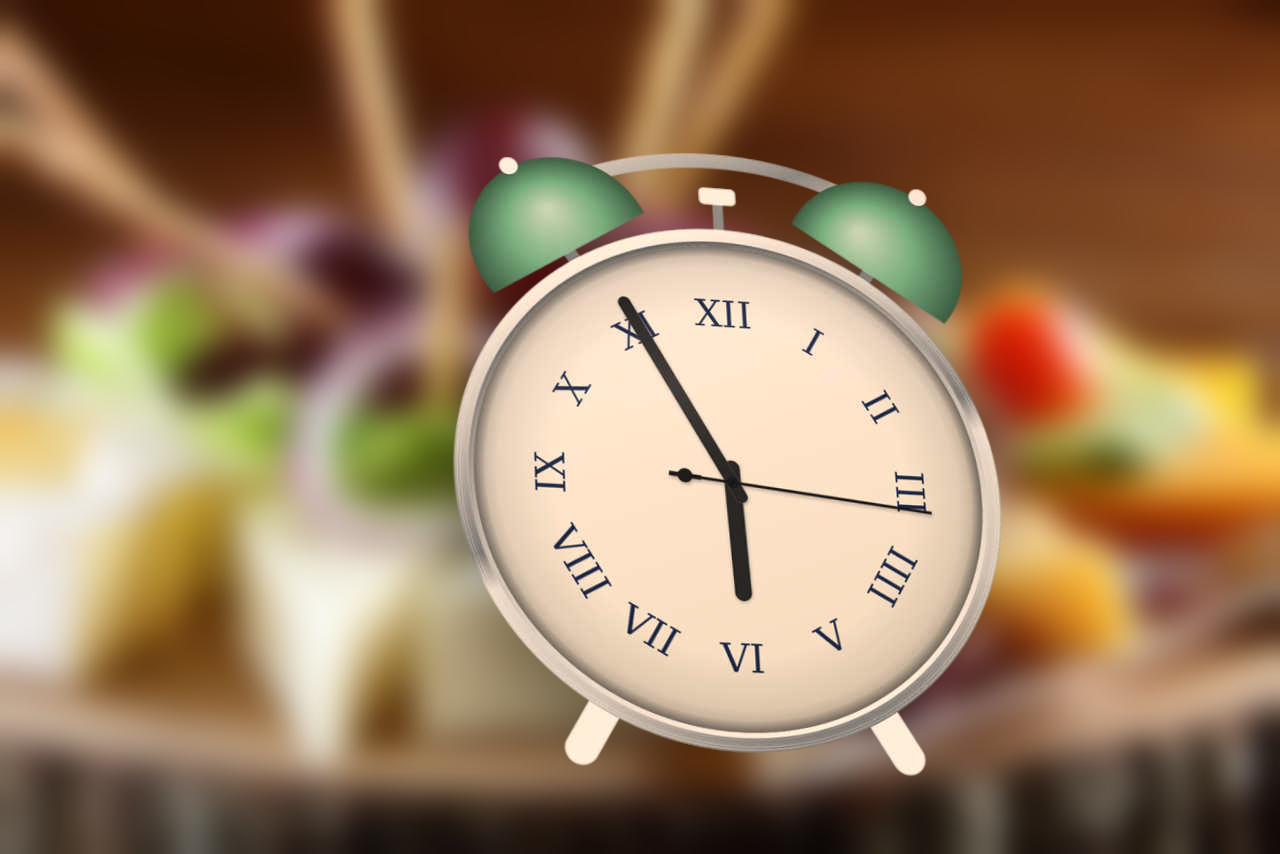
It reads 5h55m16s
